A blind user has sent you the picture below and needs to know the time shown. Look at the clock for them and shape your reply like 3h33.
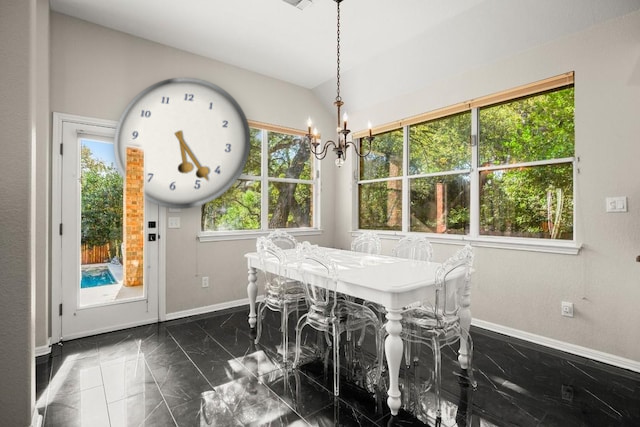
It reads 5h23
